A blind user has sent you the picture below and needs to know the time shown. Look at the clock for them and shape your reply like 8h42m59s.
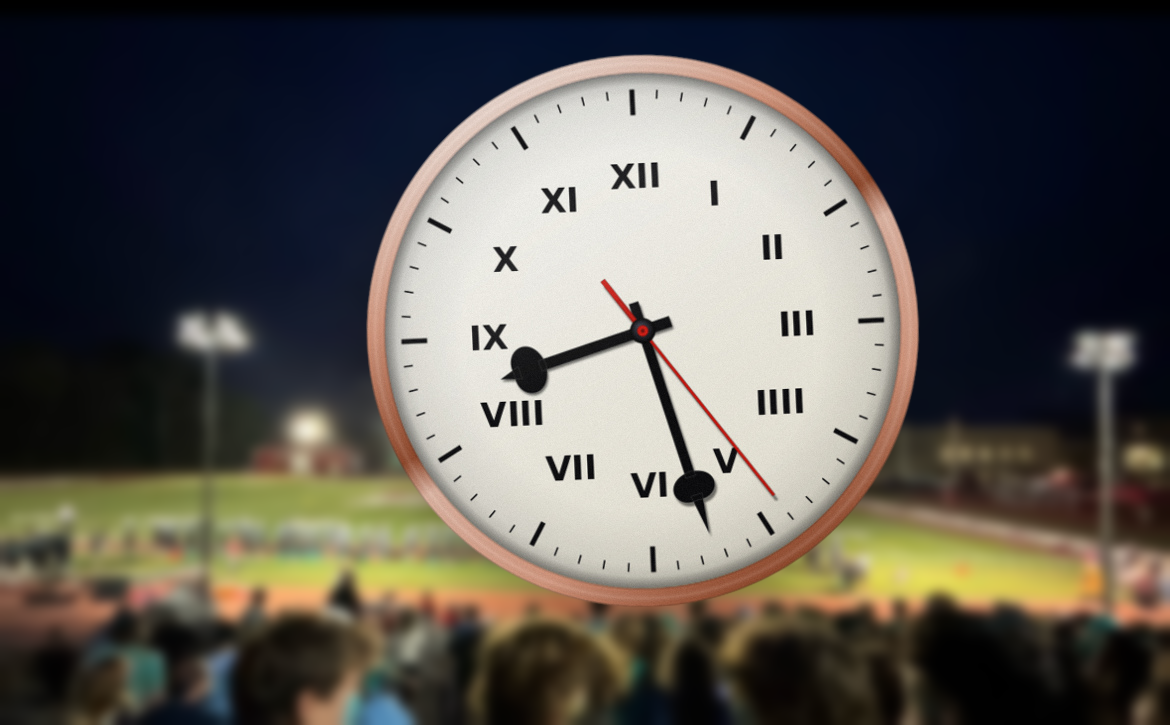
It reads 8h27m24s
